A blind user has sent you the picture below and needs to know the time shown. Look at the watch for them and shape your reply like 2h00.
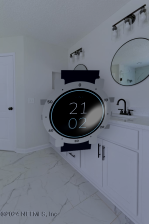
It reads 21h02
